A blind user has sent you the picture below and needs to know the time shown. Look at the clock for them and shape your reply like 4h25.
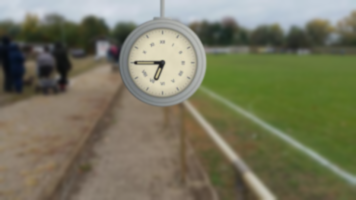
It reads 6h45
